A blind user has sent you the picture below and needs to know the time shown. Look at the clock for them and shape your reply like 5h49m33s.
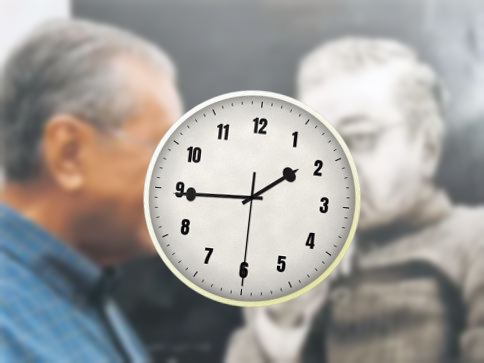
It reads 1h44m30s
